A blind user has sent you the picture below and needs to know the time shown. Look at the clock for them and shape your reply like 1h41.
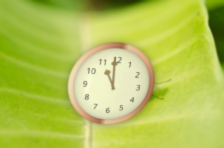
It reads 10h59
